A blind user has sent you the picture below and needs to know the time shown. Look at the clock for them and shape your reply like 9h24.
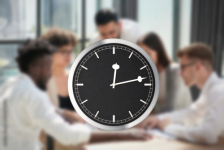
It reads 12h13
